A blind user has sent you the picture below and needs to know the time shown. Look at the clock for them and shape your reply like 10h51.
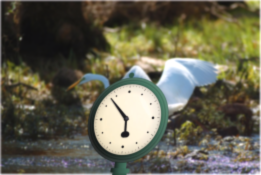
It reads 5h53
